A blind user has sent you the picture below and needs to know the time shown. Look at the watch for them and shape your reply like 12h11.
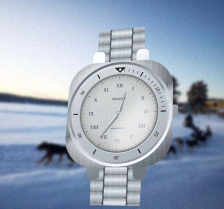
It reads 12h36
